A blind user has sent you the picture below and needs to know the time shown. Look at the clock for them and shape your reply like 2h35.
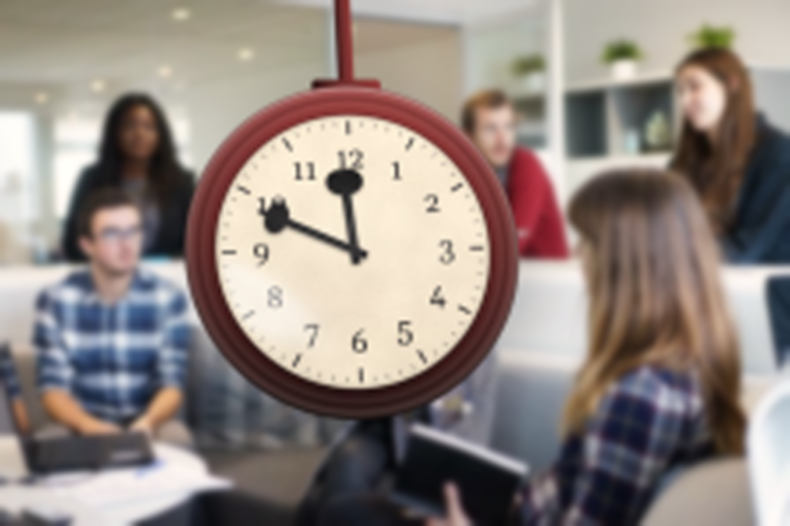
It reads 11h49
